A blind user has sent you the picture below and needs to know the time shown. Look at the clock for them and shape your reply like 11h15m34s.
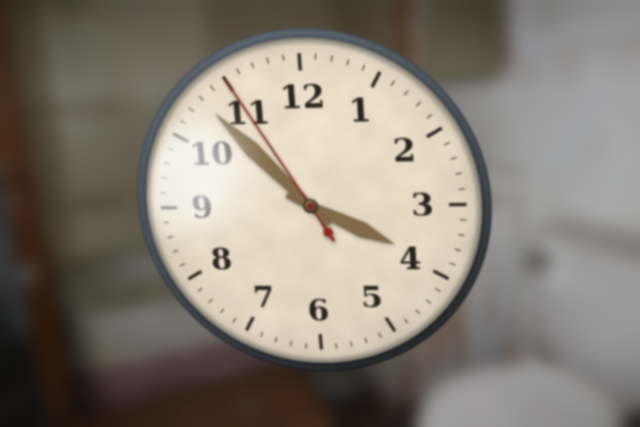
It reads 3h52m55s
